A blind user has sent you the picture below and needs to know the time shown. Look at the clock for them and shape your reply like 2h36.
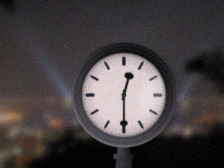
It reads 12h30
